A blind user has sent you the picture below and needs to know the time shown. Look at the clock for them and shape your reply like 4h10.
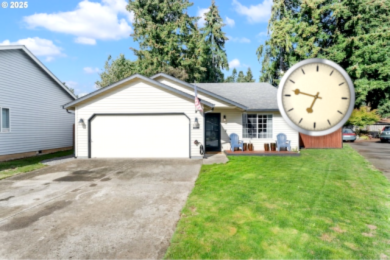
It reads 6h47
